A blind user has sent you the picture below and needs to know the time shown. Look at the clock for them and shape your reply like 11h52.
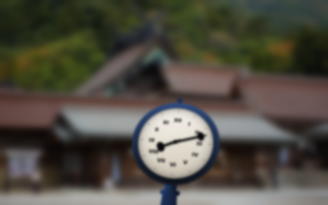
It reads 8h12
